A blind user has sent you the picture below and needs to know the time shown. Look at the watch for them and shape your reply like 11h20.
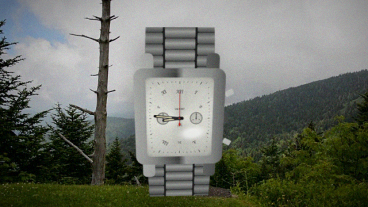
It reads 8h46
